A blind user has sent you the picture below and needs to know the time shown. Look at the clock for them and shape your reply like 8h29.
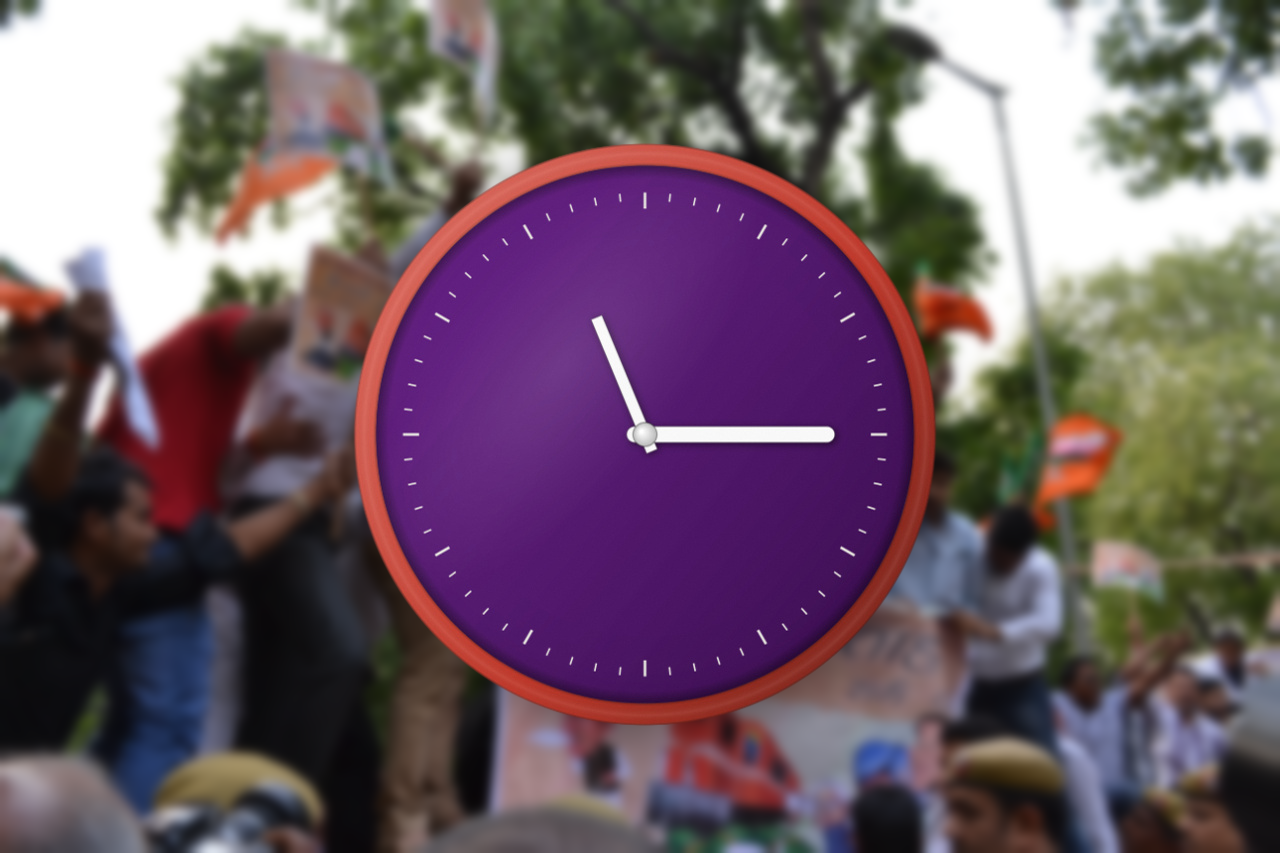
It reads 11h15
